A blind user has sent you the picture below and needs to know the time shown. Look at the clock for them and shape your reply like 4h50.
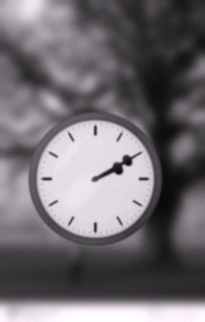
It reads 2h10
